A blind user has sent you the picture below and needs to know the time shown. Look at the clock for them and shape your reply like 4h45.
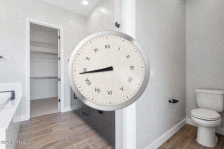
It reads 8h44
